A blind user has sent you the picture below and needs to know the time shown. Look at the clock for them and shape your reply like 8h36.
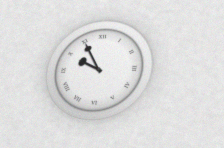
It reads 9h55
